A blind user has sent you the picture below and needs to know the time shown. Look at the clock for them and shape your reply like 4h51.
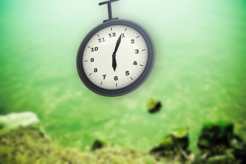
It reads 6h04
